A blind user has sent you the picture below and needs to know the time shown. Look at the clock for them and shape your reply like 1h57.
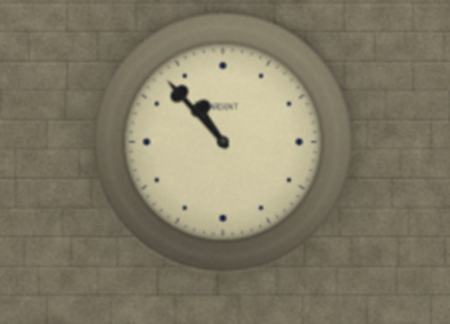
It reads 10h53
